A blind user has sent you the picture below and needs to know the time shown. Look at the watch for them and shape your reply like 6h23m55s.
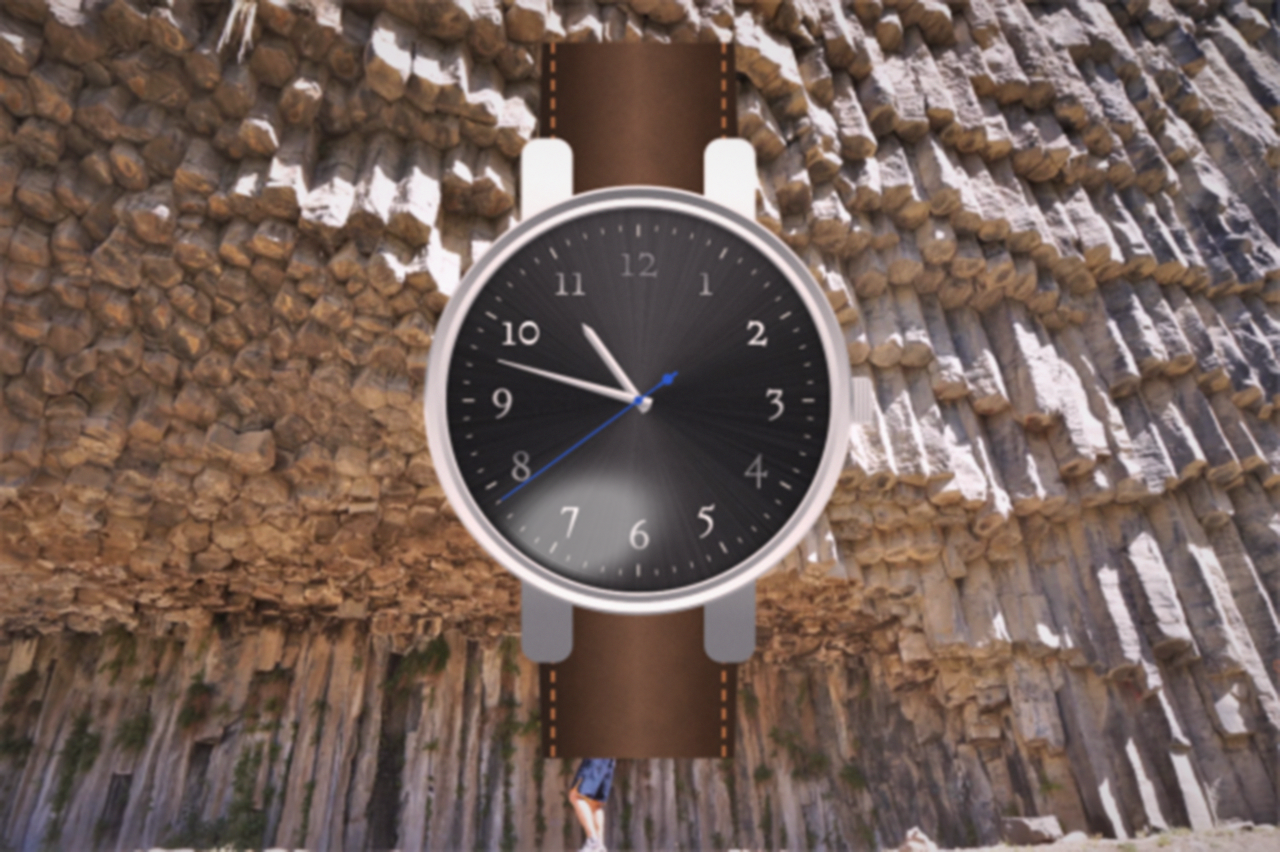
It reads 10h47m39s
